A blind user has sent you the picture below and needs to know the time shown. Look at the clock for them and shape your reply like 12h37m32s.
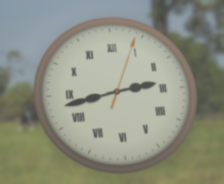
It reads 2h43m04s
